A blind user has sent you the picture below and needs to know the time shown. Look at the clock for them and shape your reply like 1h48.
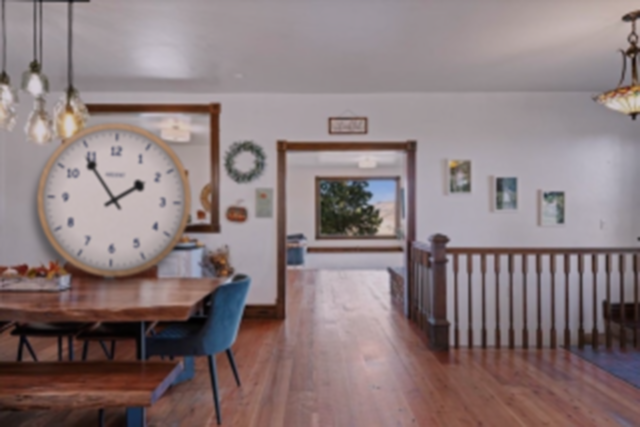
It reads 1h54
